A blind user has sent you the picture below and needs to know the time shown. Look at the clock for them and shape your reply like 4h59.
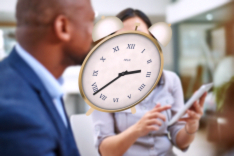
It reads 2h38
